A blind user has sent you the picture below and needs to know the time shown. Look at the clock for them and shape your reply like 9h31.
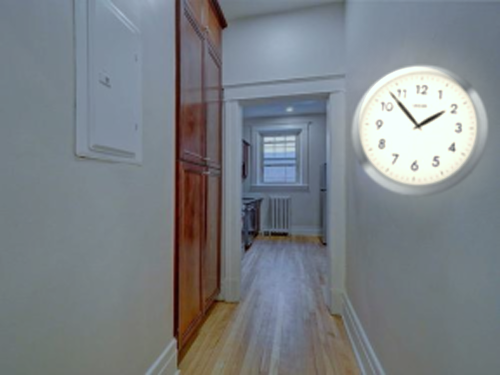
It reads 1h53
